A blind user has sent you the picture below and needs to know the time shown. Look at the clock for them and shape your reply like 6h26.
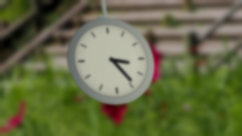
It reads 3h24
